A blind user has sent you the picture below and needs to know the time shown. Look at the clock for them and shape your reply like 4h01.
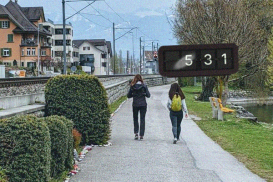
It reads 5h31
